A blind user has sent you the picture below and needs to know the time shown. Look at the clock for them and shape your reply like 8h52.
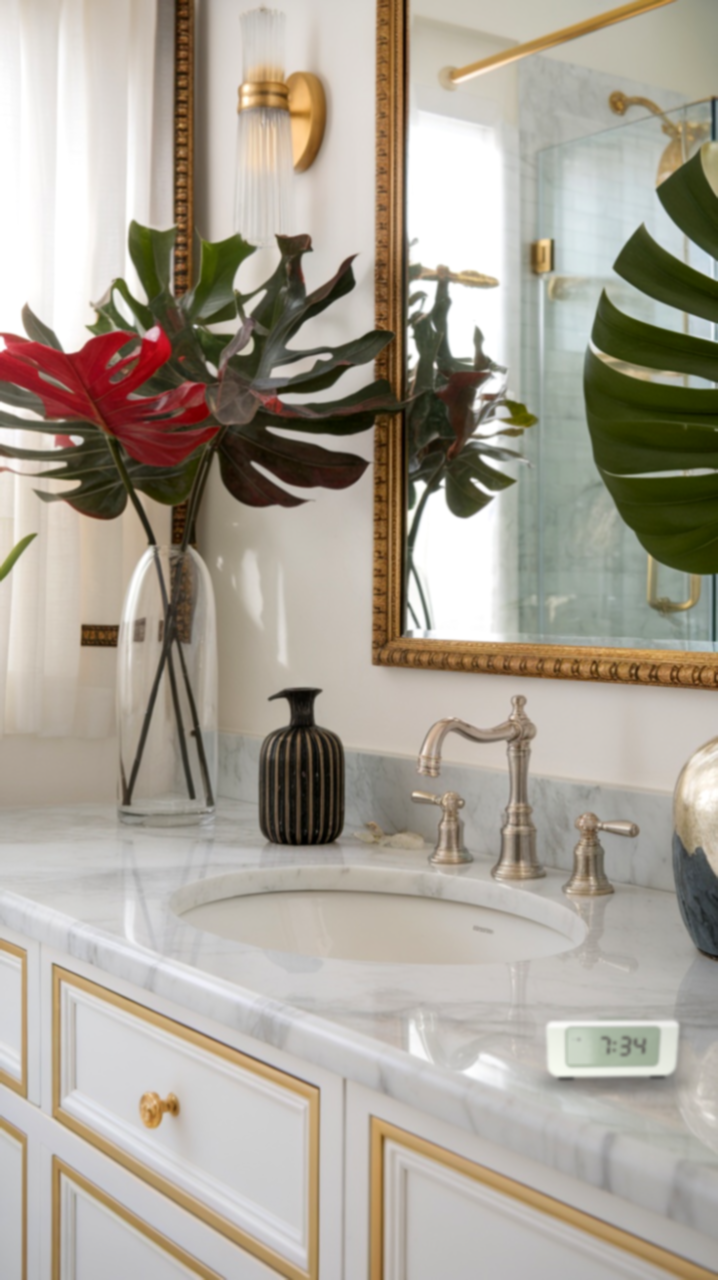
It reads 7h34
